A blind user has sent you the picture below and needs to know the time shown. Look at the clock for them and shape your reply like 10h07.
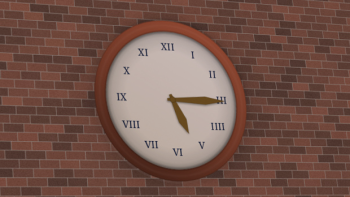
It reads 5h15
